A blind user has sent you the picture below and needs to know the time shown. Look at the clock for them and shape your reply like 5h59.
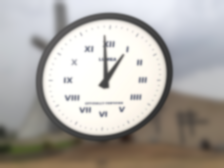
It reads 12h59
